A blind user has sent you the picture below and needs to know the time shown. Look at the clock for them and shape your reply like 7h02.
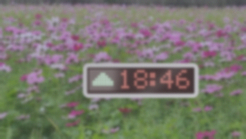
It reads 18h46
